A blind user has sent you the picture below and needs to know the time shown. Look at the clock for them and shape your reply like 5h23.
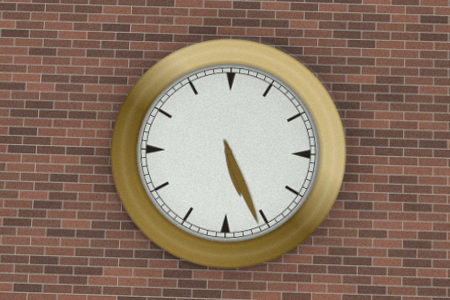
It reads 5h26
